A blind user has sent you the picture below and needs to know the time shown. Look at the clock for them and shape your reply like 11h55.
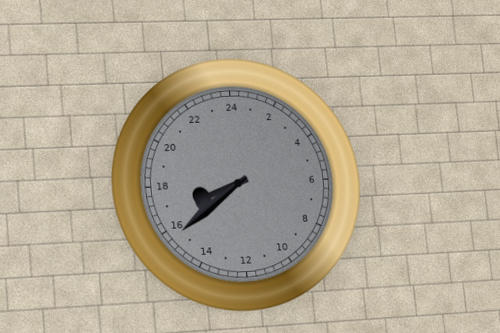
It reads 16h39
